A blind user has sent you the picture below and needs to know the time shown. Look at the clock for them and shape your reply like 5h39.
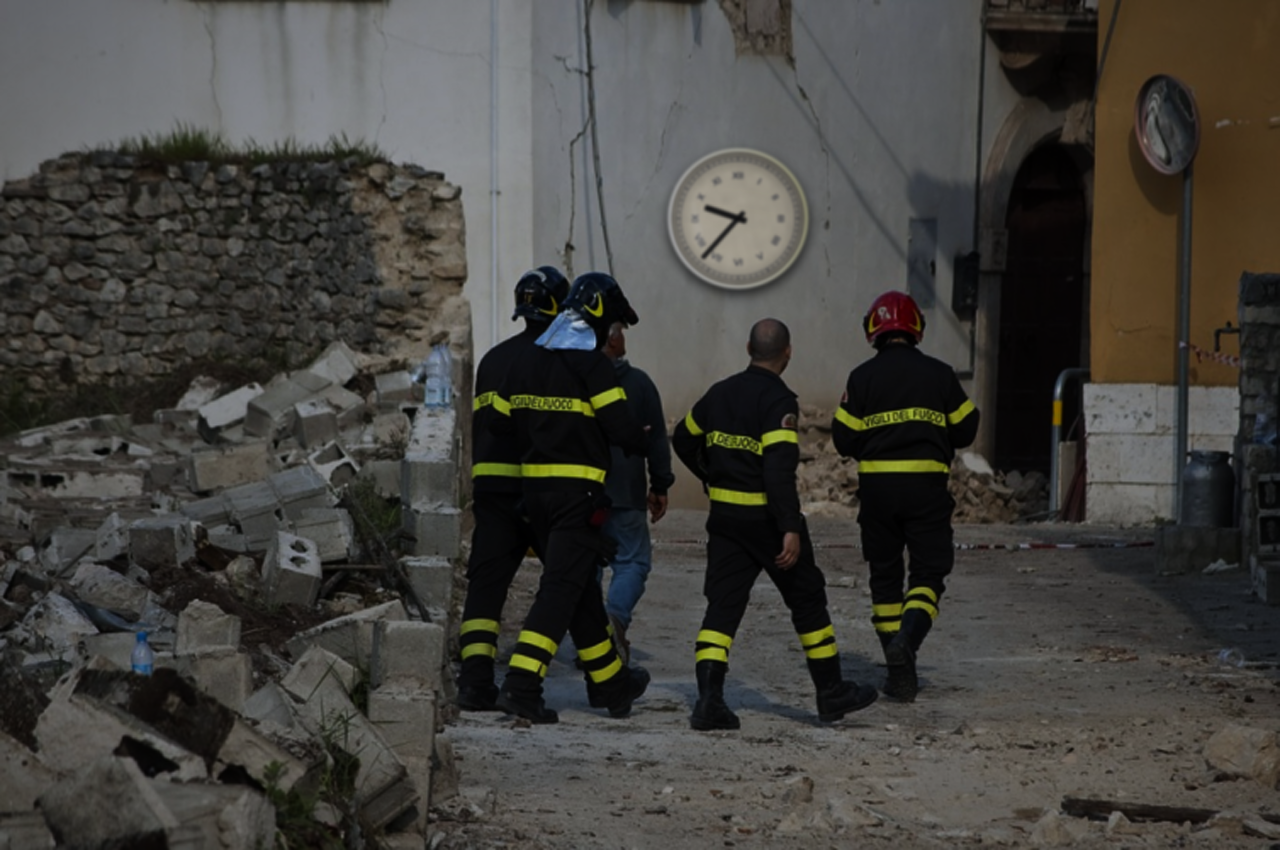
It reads 9h37
